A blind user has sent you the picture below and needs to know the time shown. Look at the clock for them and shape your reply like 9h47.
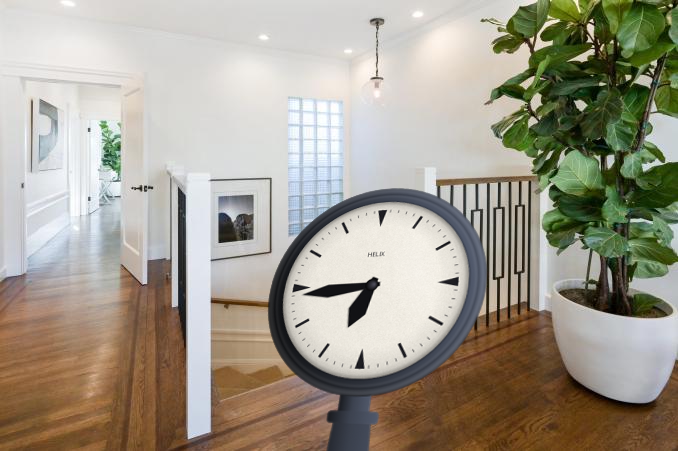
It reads 6h44
